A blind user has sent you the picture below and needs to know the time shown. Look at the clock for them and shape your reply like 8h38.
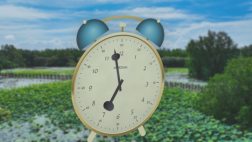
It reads 6h58
